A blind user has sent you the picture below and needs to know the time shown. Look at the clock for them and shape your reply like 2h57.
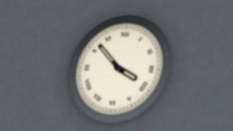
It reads 3h52
